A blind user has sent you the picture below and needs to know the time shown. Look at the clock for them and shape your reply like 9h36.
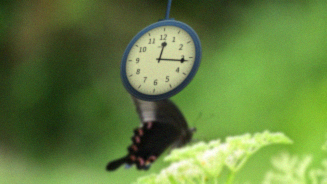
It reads 12h16
